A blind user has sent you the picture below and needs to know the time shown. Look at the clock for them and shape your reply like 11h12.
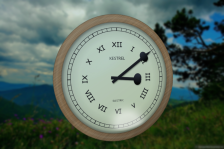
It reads 3h09
